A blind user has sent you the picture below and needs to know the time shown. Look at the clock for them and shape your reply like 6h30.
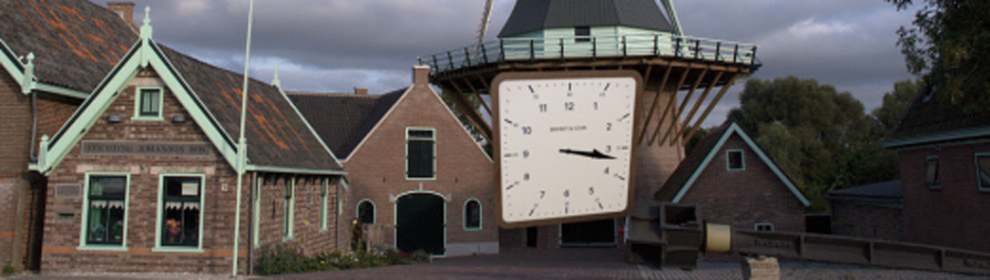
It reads 3h17
